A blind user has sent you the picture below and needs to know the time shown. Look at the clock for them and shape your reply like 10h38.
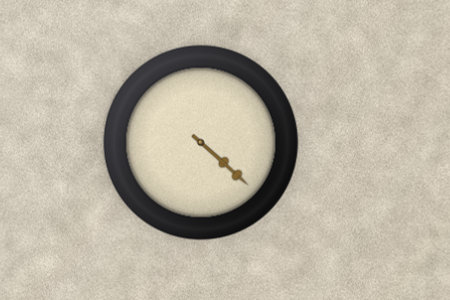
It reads 4h22
